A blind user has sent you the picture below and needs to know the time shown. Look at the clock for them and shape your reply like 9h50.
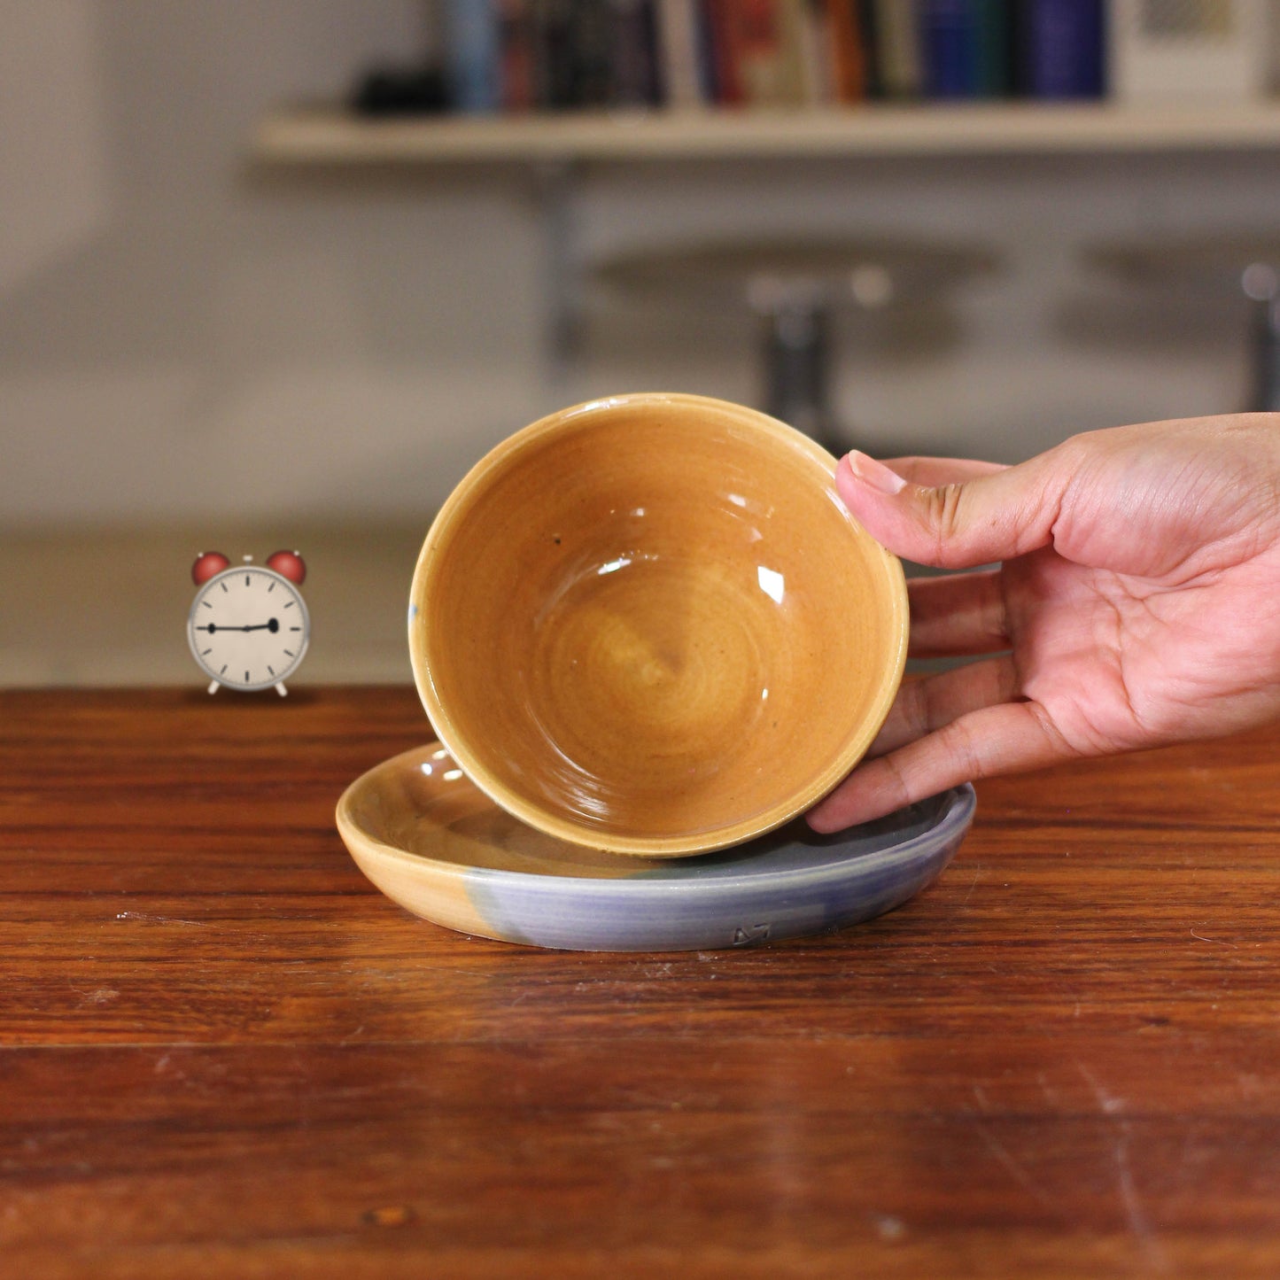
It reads 2h45
